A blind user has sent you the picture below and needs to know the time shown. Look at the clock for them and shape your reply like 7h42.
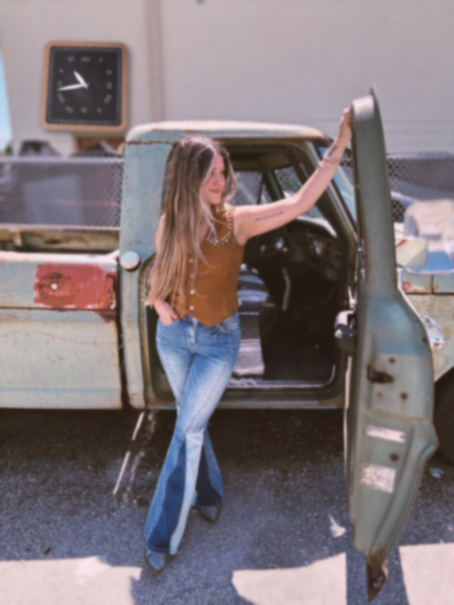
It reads 10h43
